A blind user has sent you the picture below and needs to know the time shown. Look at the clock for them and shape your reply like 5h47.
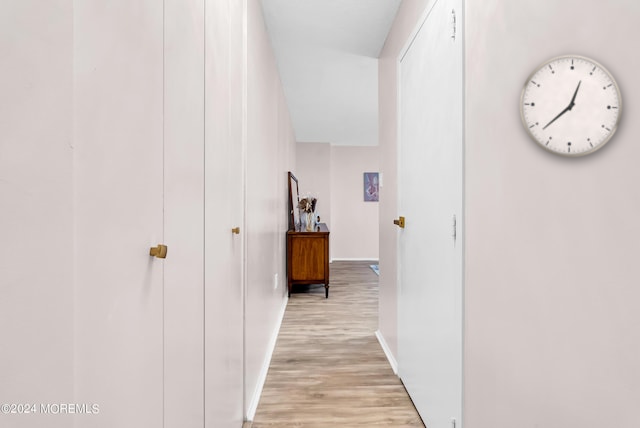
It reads 12h38
